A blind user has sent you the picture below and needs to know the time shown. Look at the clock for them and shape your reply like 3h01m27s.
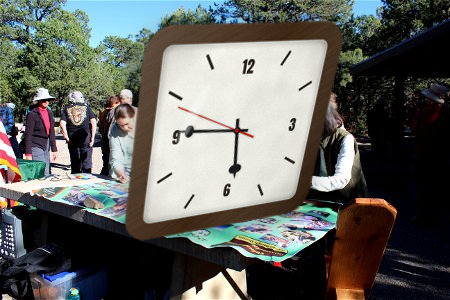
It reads 5h45m49s
